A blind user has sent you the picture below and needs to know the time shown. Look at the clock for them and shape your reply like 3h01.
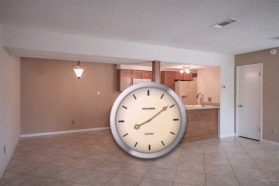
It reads 8h09
